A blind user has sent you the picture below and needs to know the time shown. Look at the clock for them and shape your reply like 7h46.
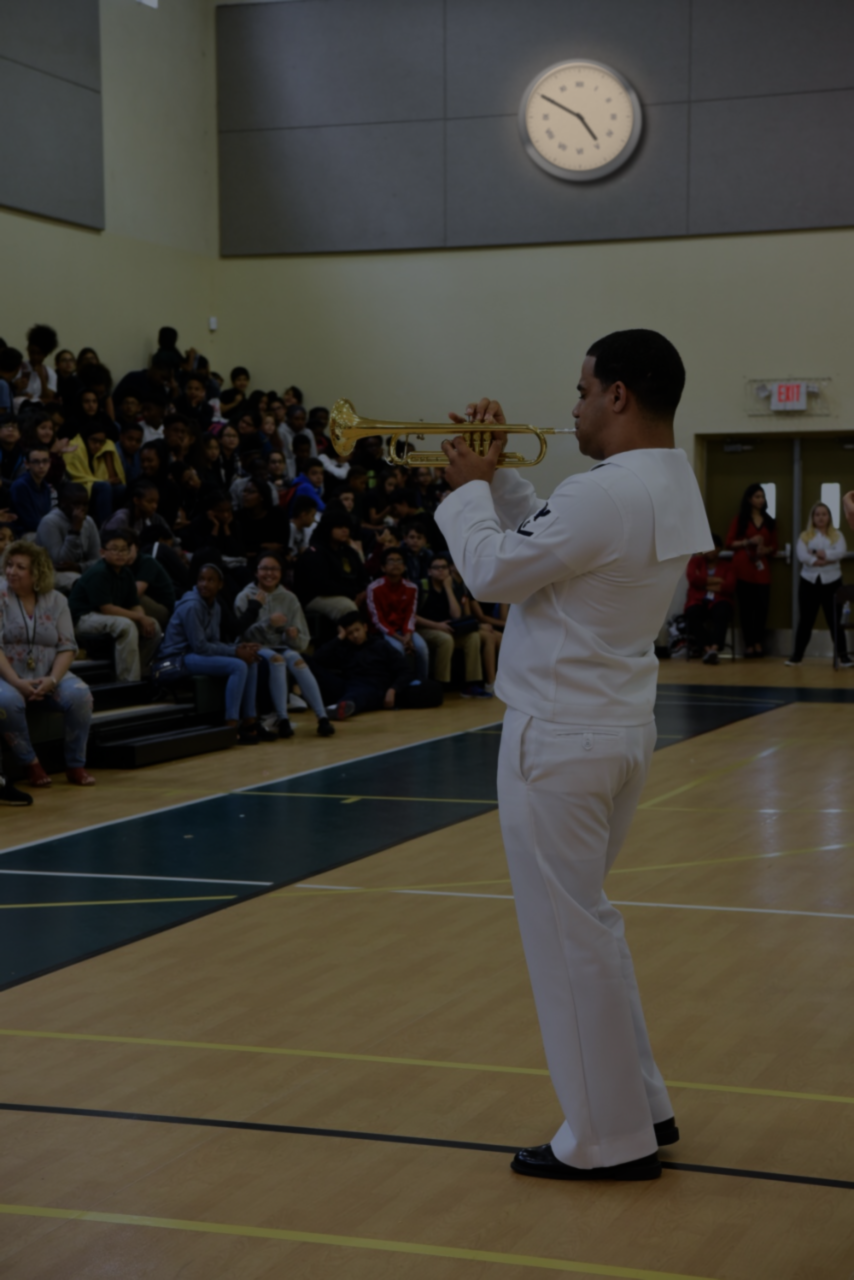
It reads 4h50
